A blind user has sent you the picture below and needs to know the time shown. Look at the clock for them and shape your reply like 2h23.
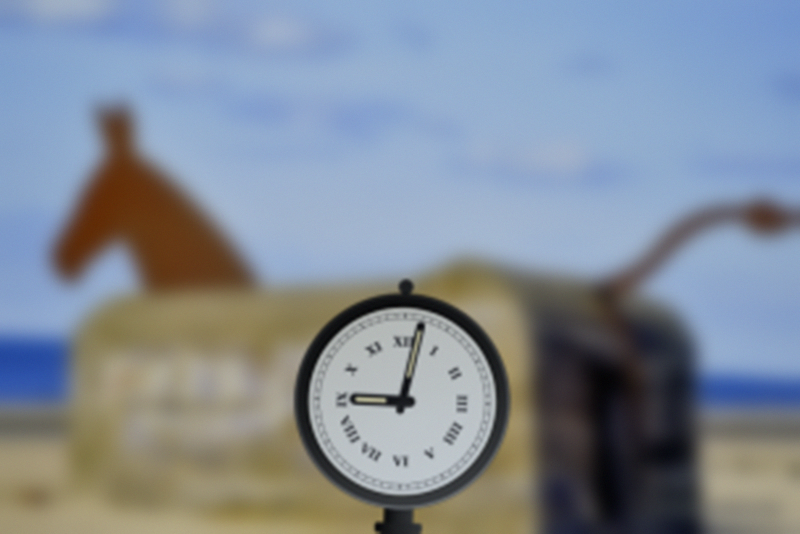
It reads 9h02
